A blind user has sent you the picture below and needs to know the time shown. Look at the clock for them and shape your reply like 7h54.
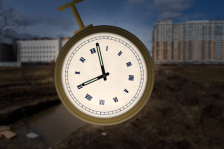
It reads 9h02
